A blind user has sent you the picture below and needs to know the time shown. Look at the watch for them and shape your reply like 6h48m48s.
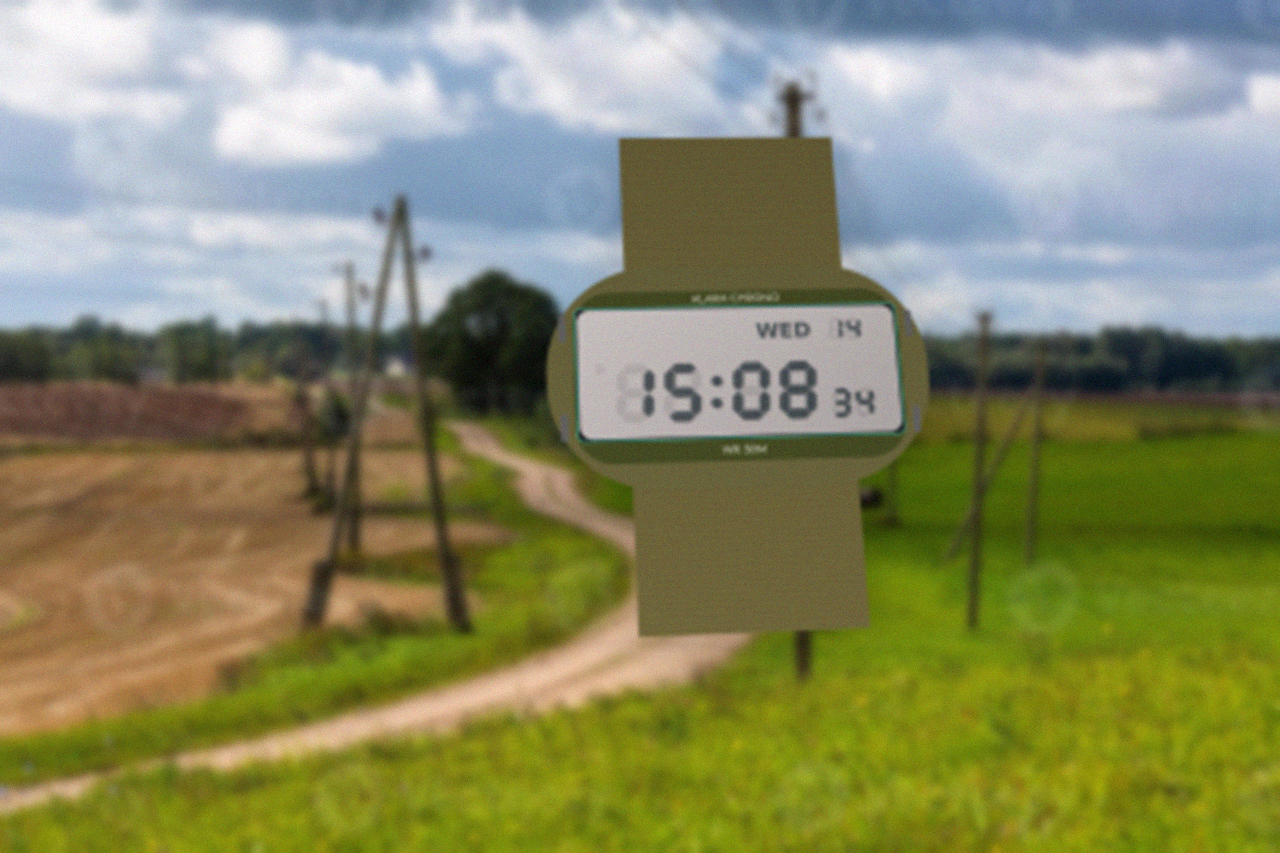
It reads 15h08m34s
